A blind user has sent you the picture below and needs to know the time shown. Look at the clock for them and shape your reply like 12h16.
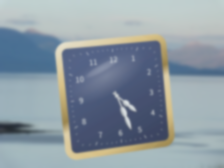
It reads 4h27
